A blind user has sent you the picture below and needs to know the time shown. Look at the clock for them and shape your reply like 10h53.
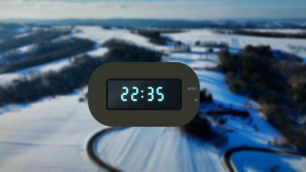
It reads 22h35
